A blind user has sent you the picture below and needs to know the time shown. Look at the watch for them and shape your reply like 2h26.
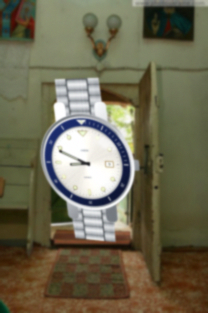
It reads 8h49
